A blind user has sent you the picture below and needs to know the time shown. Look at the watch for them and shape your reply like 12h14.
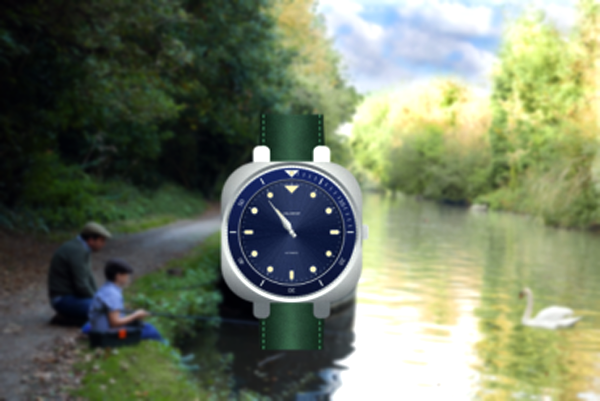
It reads 10h54
